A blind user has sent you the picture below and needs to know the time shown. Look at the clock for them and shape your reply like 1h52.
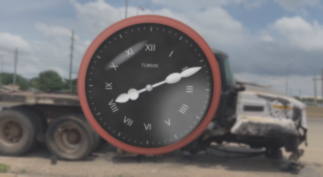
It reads 8h11
